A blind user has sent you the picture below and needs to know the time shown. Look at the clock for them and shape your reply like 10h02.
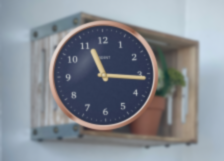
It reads 11h16
